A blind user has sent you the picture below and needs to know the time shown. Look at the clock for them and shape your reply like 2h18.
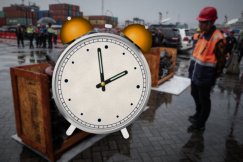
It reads 1h58
